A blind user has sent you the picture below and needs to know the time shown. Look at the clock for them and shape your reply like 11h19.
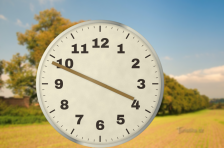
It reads 3h49
